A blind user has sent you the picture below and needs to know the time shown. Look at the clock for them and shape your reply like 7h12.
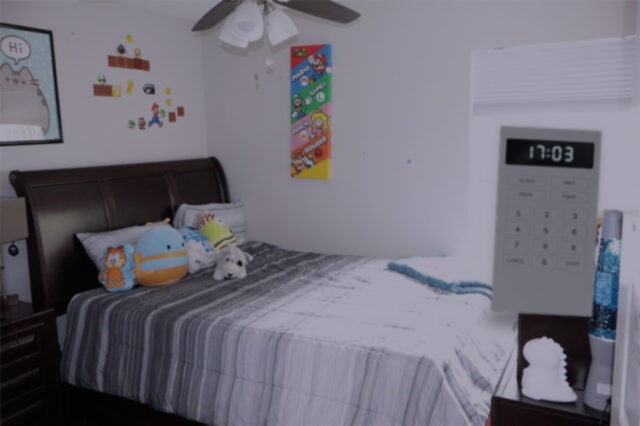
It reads 17h03
